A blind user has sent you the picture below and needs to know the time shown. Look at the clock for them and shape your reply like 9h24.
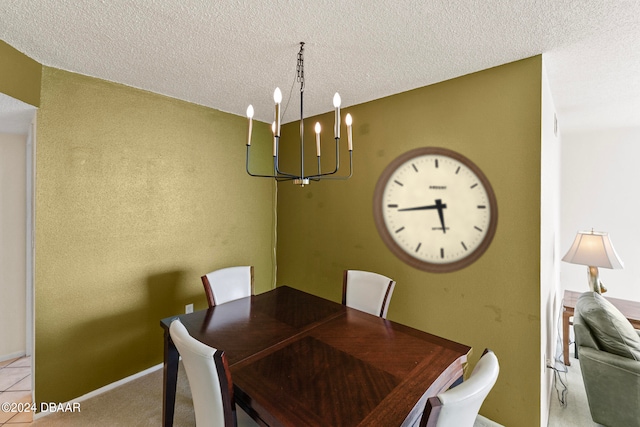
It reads 5h44
